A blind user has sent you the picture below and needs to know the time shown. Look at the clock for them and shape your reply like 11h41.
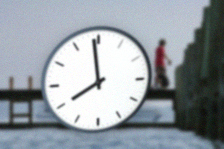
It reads 7h59
